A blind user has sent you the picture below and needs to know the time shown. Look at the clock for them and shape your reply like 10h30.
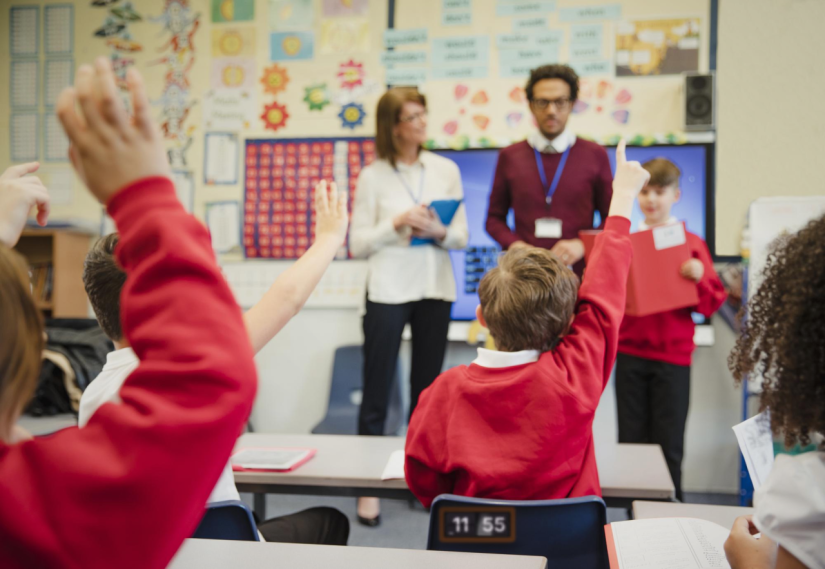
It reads 11h55
